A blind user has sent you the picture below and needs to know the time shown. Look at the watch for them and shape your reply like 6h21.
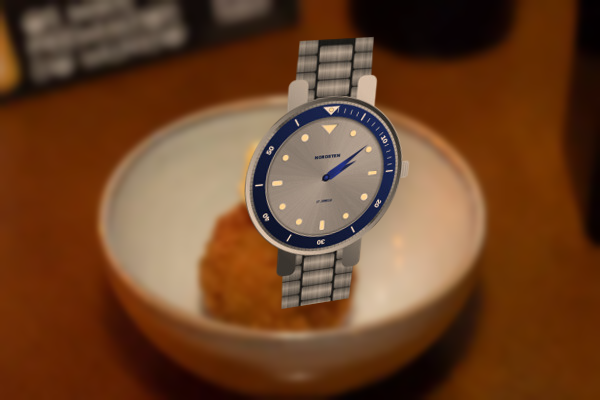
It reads 2h09
